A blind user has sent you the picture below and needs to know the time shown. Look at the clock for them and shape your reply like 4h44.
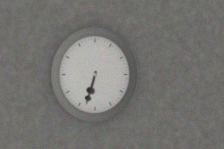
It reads 6h33
